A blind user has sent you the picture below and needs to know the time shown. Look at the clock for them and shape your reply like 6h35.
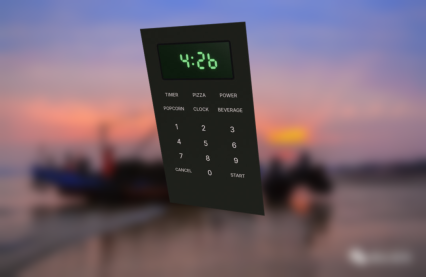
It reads 4h26
